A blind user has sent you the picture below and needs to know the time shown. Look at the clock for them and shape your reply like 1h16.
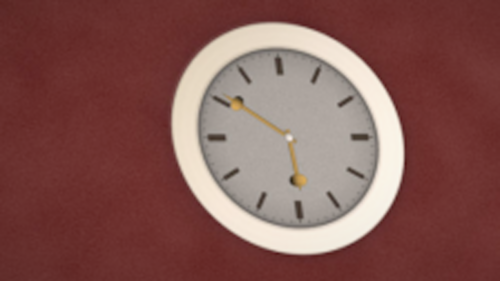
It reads 5h51
